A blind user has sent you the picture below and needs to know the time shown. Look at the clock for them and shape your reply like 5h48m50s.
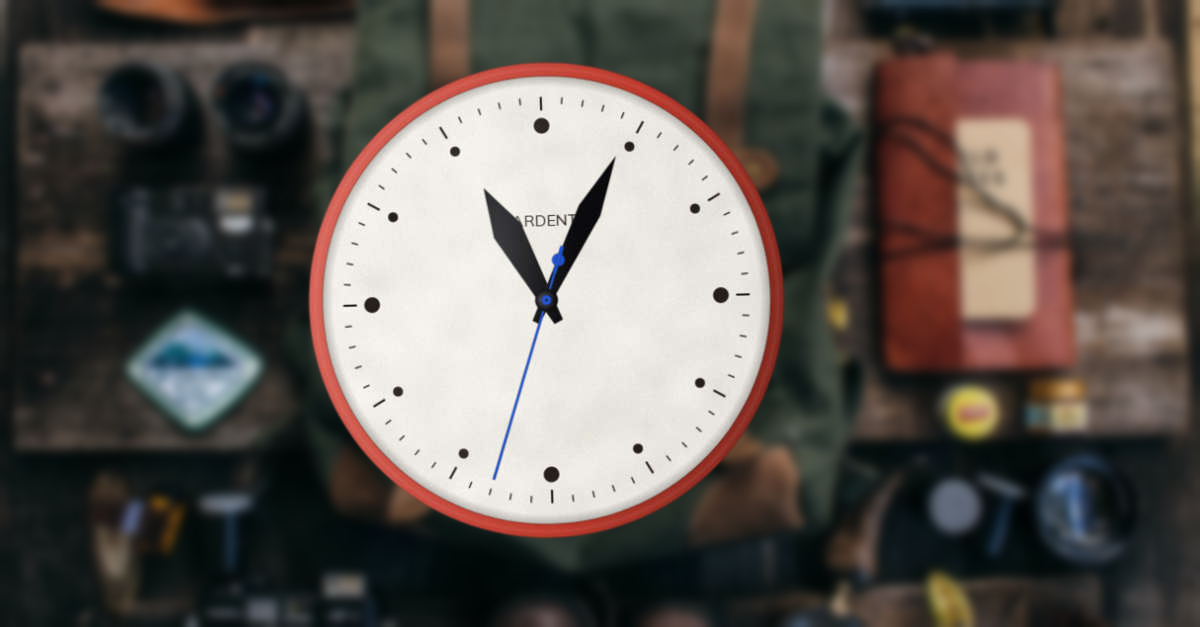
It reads 11h04m33s
